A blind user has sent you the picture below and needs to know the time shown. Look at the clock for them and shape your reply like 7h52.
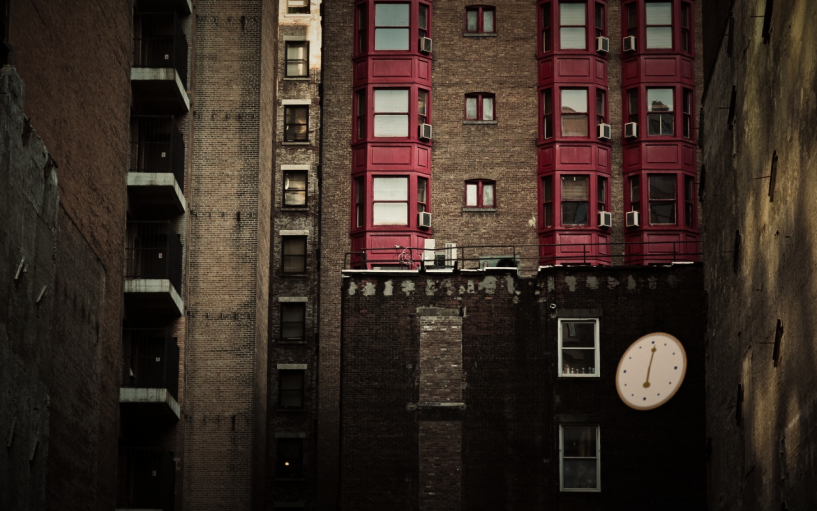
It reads 6h01
